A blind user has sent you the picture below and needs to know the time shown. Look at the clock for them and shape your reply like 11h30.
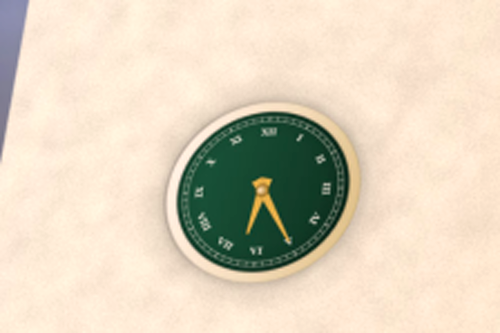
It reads 6h25
